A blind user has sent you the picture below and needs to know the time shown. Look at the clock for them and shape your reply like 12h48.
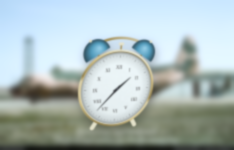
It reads 1h37
